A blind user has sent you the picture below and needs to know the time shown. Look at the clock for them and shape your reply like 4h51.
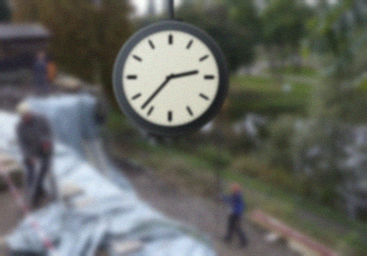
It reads 2h37
